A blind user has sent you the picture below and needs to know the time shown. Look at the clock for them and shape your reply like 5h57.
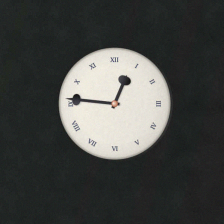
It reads 12h46
